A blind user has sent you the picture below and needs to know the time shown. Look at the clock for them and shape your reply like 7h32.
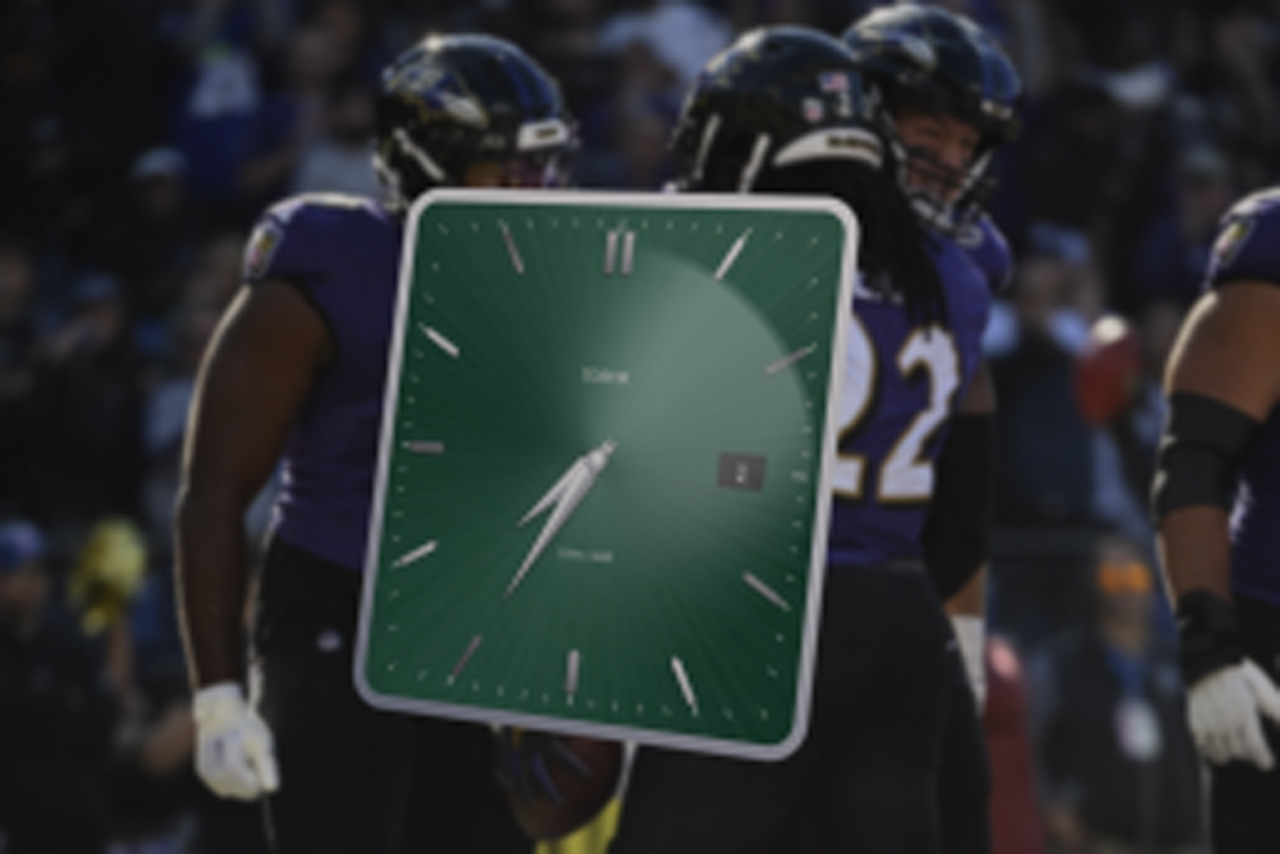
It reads 7h35
